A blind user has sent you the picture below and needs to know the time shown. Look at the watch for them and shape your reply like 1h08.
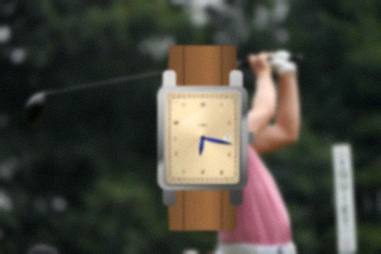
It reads 6h17
